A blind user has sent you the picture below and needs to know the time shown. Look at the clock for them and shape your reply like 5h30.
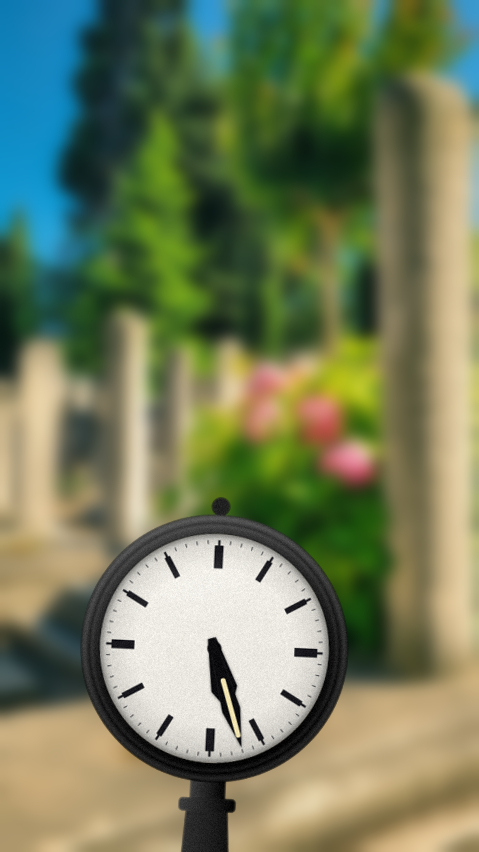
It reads 5h27
